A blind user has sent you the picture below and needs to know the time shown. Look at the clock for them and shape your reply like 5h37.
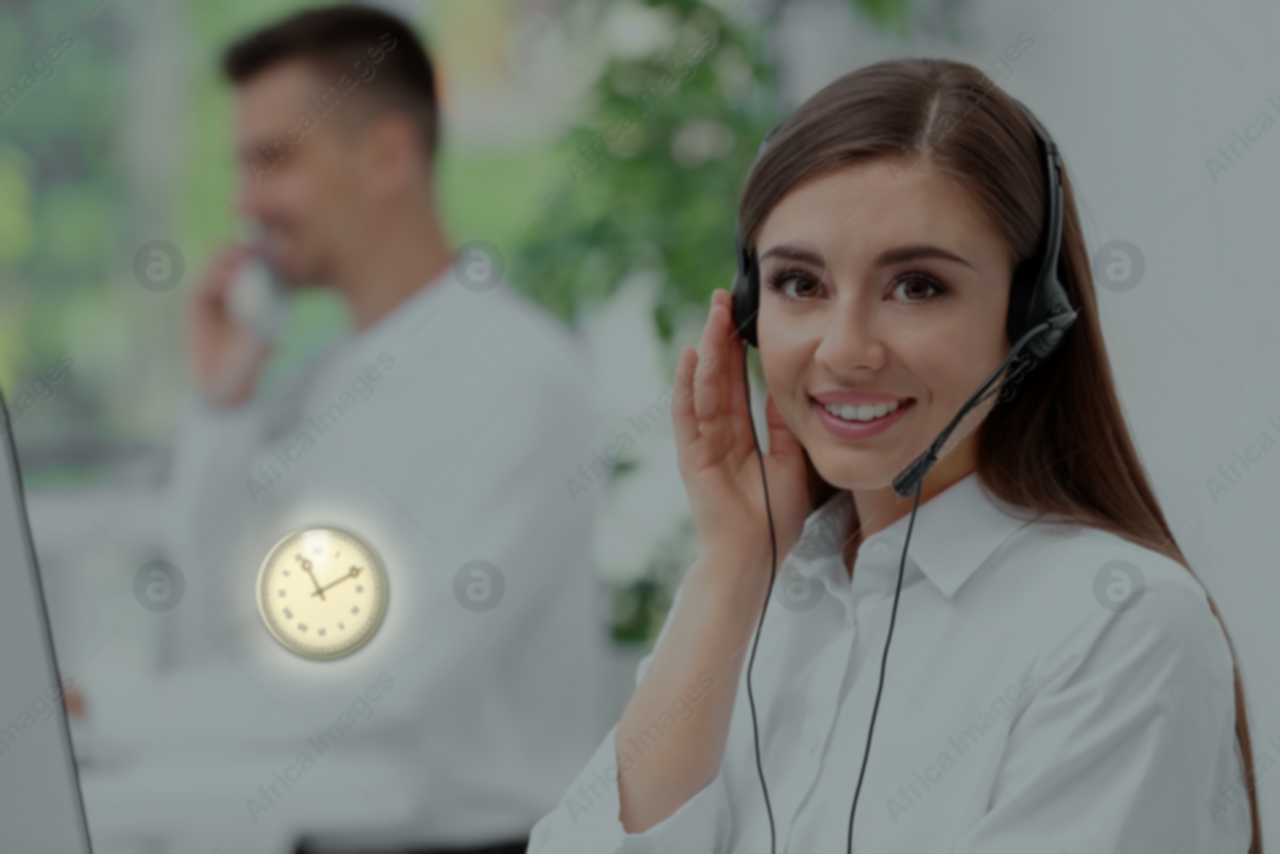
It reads 11h11
